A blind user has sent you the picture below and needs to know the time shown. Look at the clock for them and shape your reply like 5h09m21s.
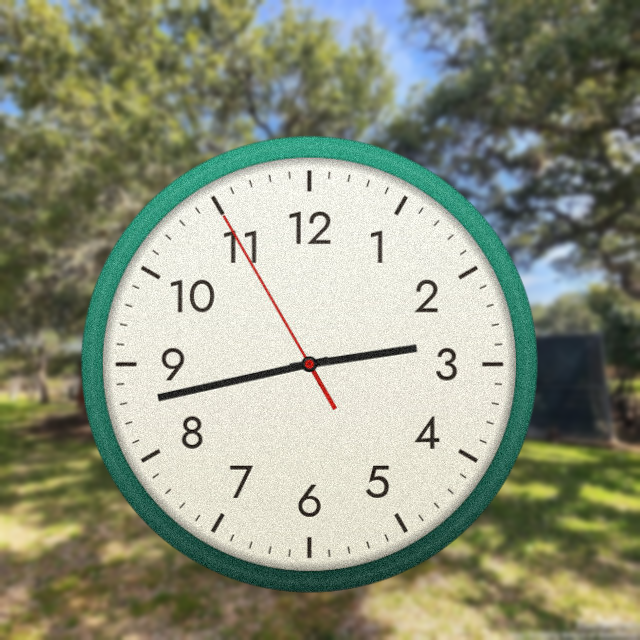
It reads 2h42m55s
